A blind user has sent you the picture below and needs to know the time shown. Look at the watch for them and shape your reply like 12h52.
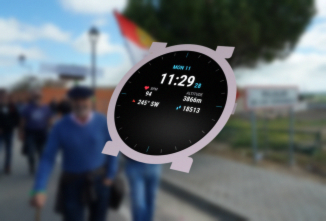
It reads 11h29
